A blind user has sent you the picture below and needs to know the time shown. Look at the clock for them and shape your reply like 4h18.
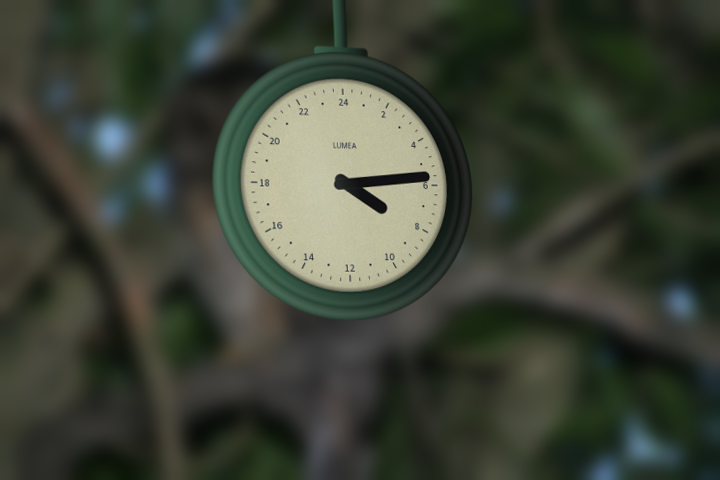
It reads 8h14
